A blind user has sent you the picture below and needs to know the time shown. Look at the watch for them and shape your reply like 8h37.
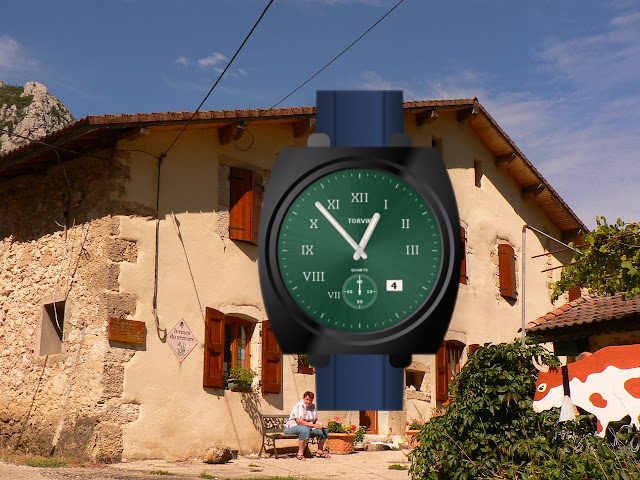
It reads 12h53
